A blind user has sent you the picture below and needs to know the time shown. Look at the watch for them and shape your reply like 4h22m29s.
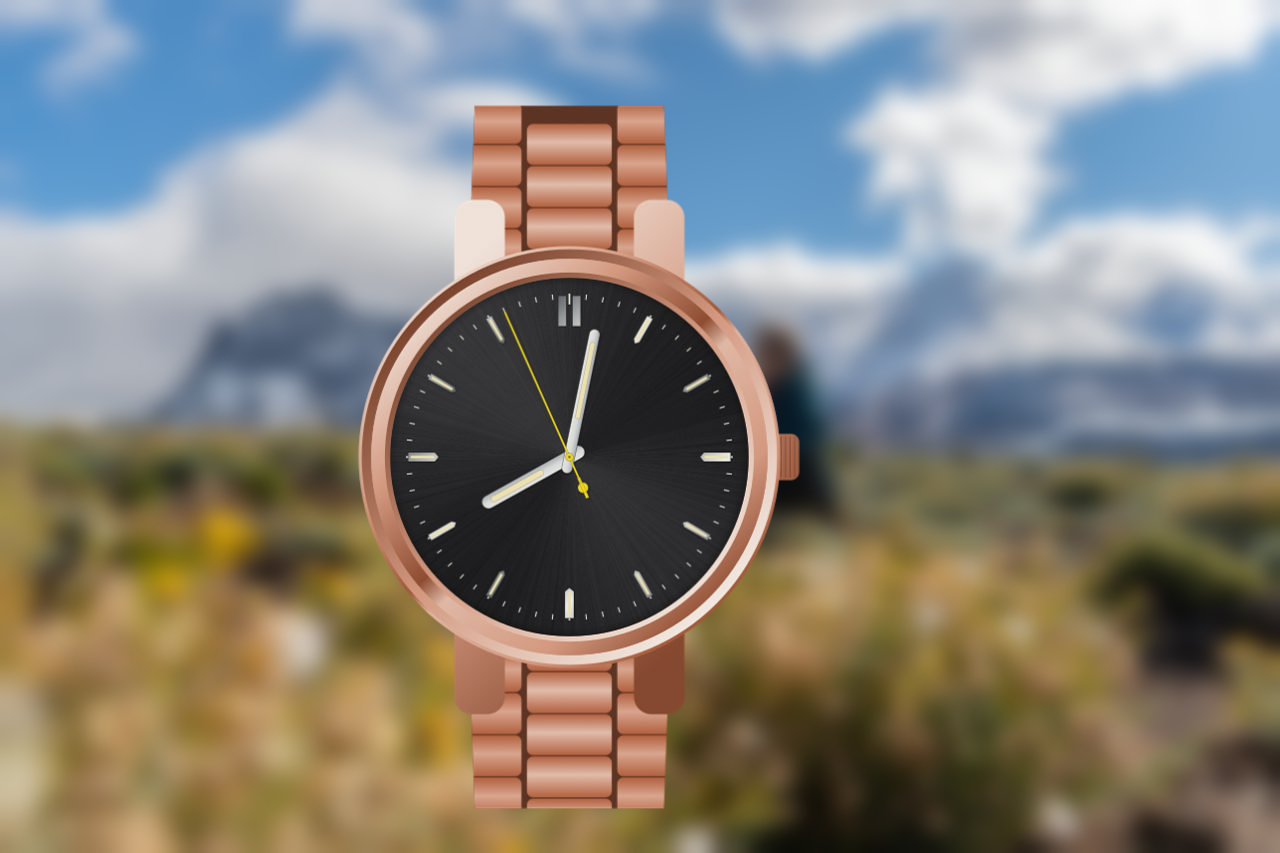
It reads 8h01m56s
